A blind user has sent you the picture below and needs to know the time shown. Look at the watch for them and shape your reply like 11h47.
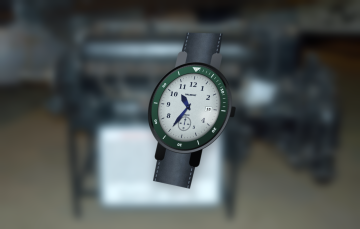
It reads 10h35
